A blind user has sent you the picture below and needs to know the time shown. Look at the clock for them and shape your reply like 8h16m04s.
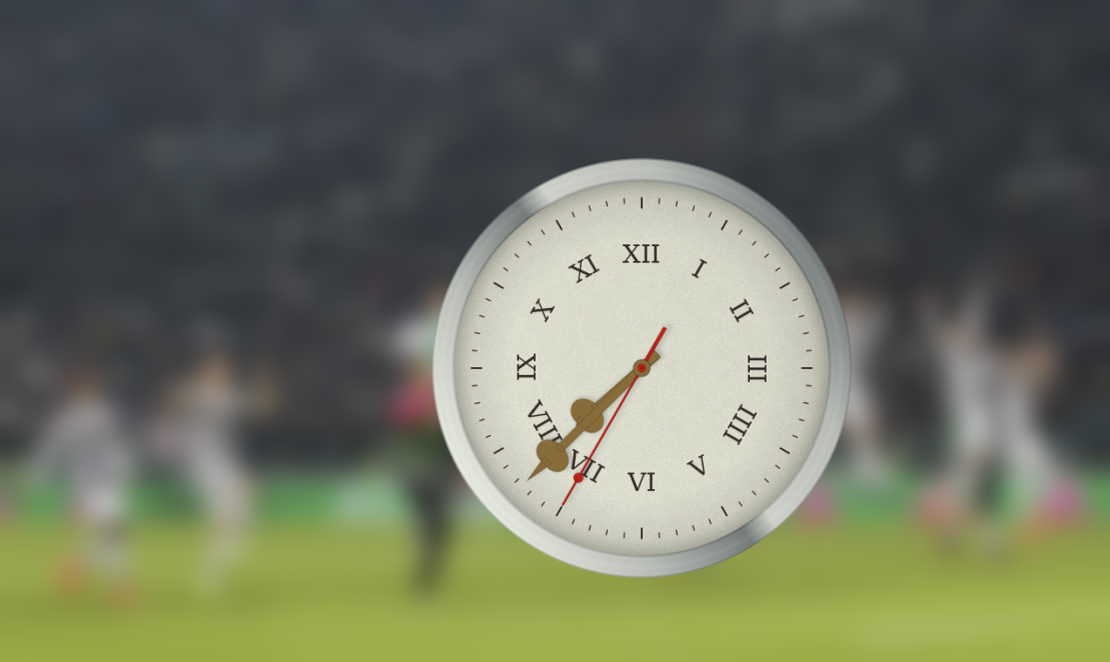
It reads 7h37m35s
